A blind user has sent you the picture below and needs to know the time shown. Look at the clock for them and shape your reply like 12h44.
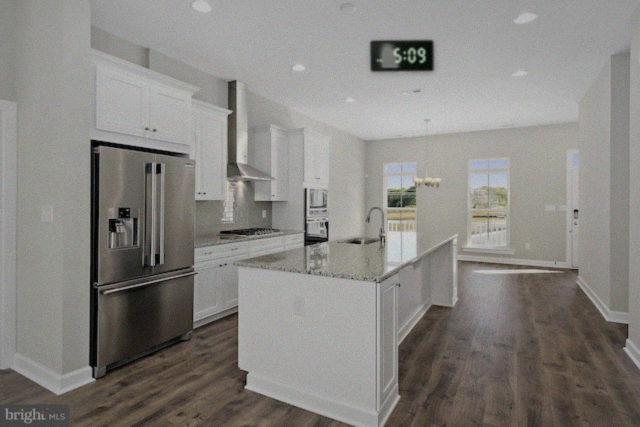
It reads 5h09
